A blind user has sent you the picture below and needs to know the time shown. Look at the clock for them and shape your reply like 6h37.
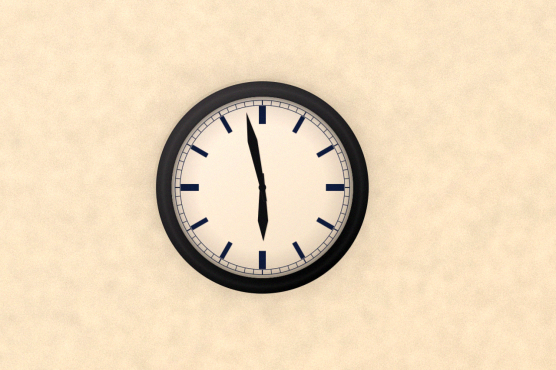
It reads 5h58
